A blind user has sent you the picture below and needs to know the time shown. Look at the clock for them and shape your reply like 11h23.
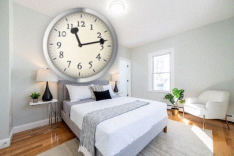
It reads 11h13
